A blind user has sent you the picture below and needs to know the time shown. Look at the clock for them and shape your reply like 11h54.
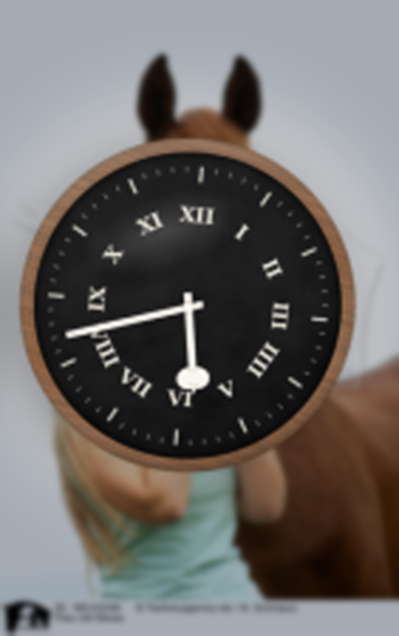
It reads 5h42
